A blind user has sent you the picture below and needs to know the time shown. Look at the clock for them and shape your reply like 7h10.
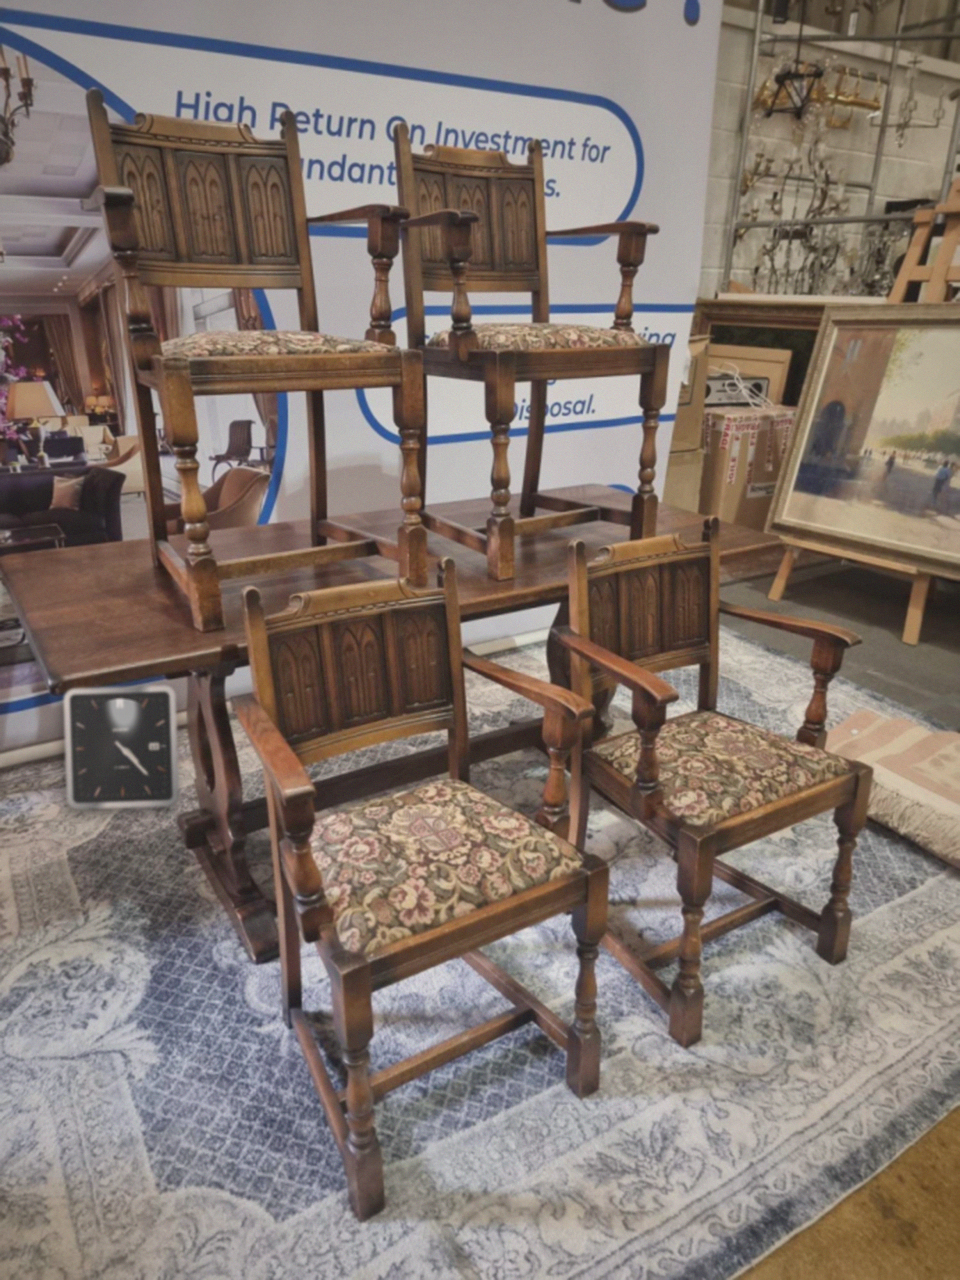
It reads 4h23
